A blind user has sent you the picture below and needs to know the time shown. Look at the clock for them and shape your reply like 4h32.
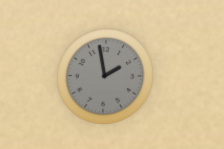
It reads 1h58
